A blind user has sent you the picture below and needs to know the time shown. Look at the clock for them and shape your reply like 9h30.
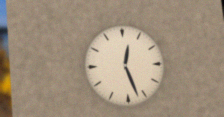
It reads 12h27
